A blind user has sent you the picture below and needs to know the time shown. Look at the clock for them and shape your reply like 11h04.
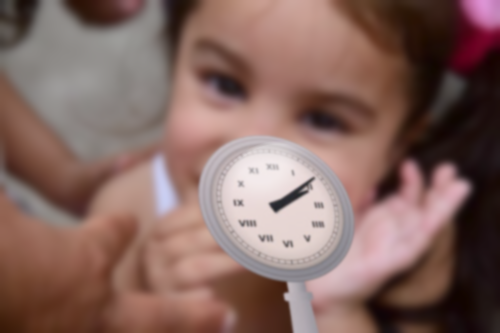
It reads 2h09
